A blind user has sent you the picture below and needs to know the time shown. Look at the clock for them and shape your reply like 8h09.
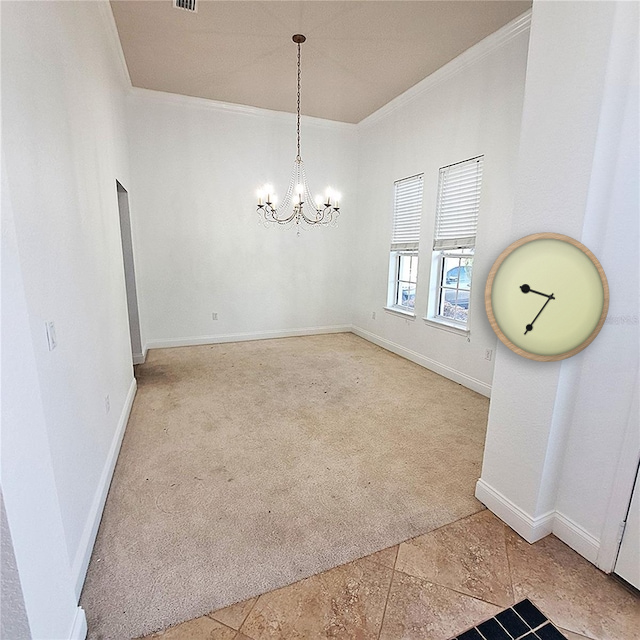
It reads 9h36
